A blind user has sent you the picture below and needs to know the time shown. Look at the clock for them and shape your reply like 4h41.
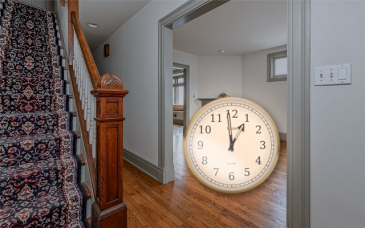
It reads 12h59
